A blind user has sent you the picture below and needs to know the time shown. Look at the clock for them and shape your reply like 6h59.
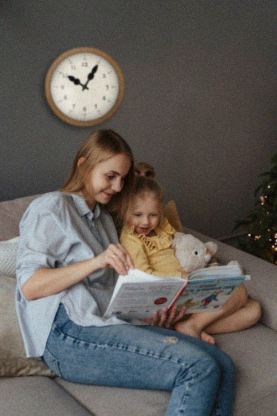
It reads 10h05
